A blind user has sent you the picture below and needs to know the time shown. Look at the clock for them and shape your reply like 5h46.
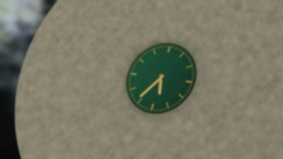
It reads 5h36
